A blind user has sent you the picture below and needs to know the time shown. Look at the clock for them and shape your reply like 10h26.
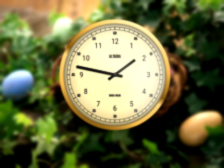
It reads 1h47
